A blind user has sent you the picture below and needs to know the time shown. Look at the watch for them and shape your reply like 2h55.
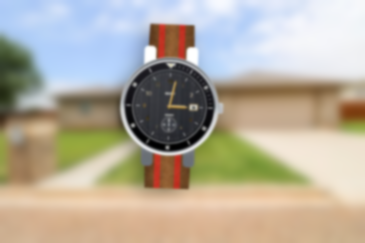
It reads 3h02
